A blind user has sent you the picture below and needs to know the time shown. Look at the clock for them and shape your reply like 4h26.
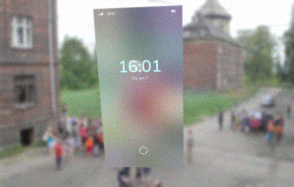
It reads 16h01
